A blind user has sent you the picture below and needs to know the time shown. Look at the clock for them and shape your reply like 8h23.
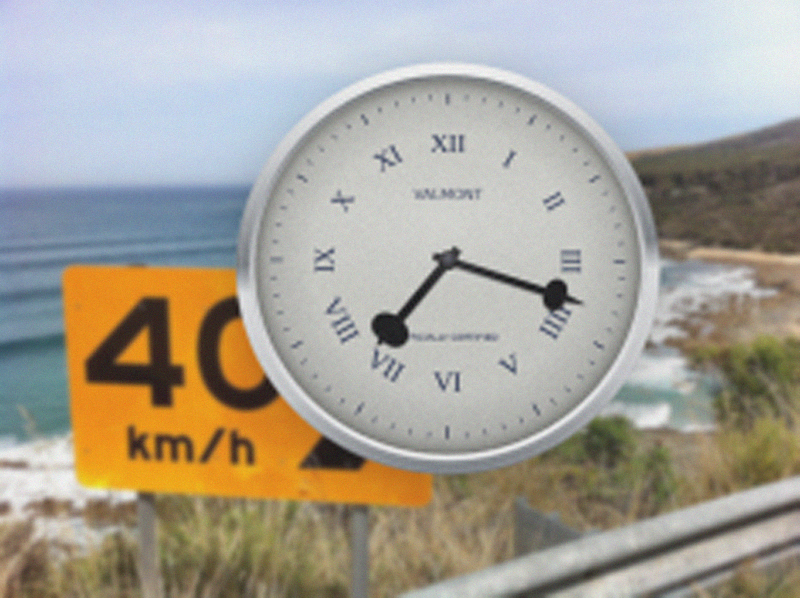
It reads 7h18
